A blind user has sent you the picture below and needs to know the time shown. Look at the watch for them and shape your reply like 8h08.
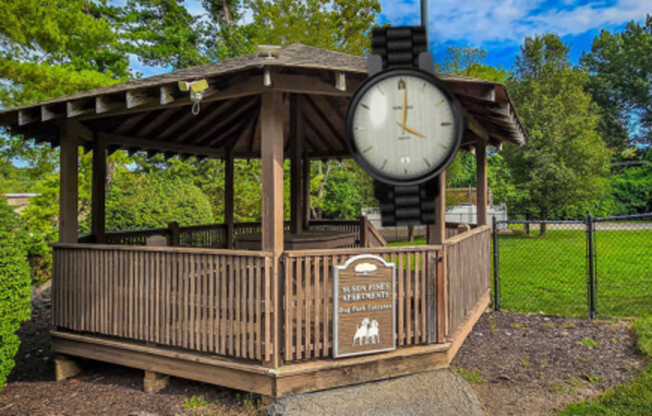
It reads 4h01
